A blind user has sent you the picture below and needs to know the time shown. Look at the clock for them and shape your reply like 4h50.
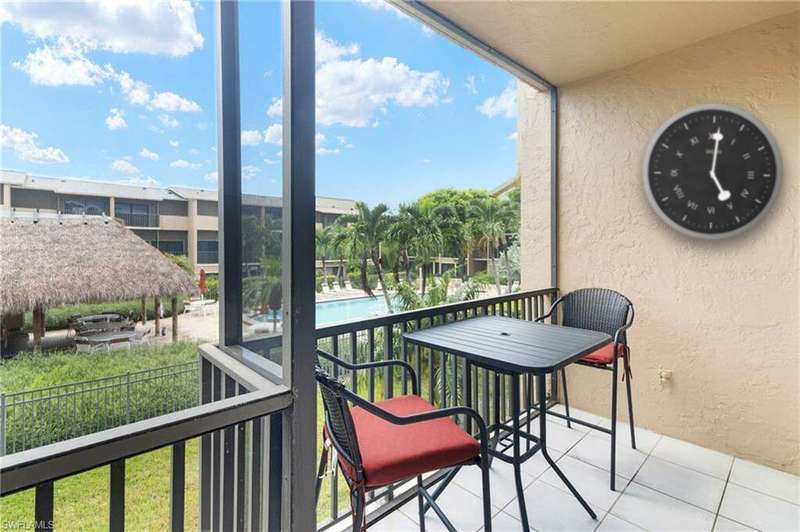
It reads 5h01
